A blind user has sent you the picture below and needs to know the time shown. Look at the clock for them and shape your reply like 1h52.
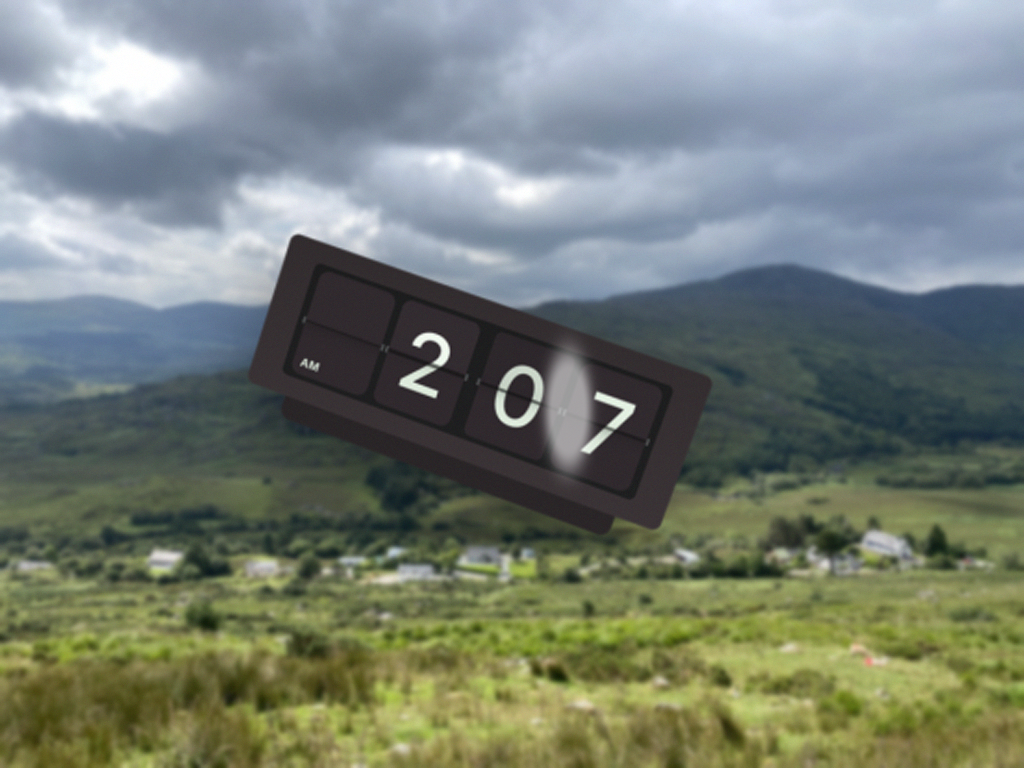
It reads 2h07
